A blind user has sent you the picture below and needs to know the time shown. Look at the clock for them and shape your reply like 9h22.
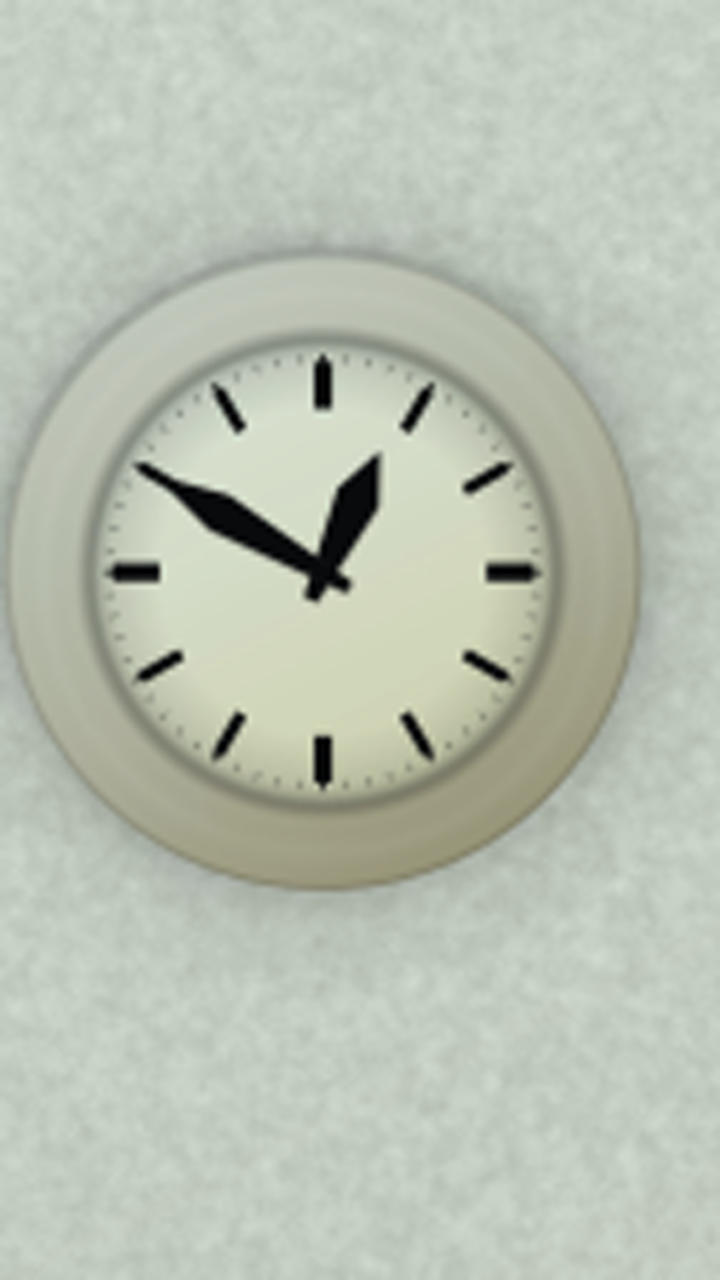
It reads 12h50
